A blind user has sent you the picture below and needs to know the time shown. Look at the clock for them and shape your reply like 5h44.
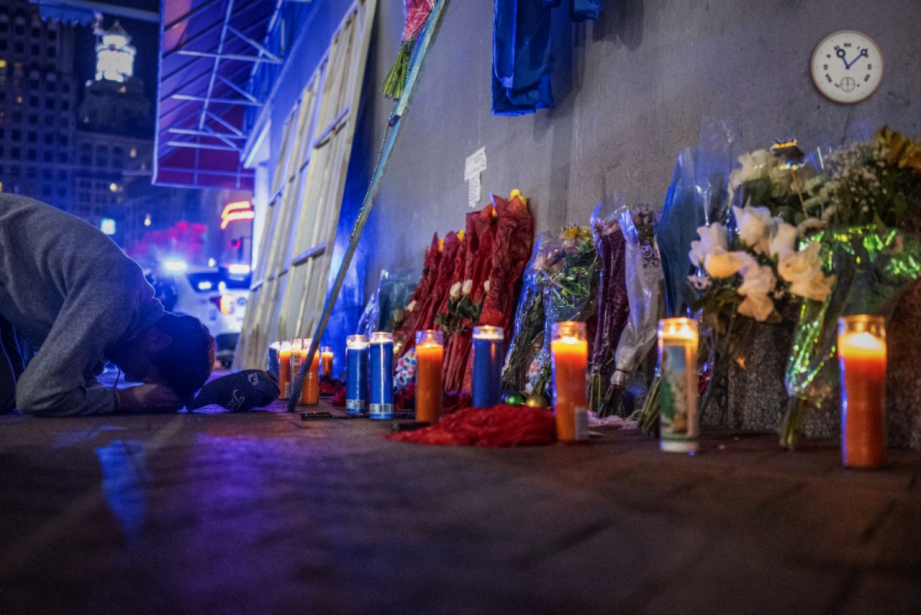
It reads 11h08
